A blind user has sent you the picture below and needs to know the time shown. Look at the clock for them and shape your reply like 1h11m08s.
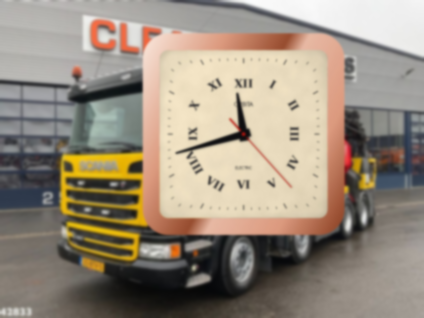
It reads 11h42m23s
